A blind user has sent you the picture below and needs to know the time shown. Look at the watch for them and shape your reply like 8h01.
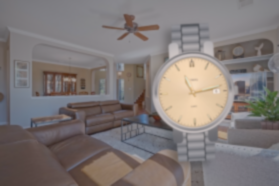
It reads 11h13
